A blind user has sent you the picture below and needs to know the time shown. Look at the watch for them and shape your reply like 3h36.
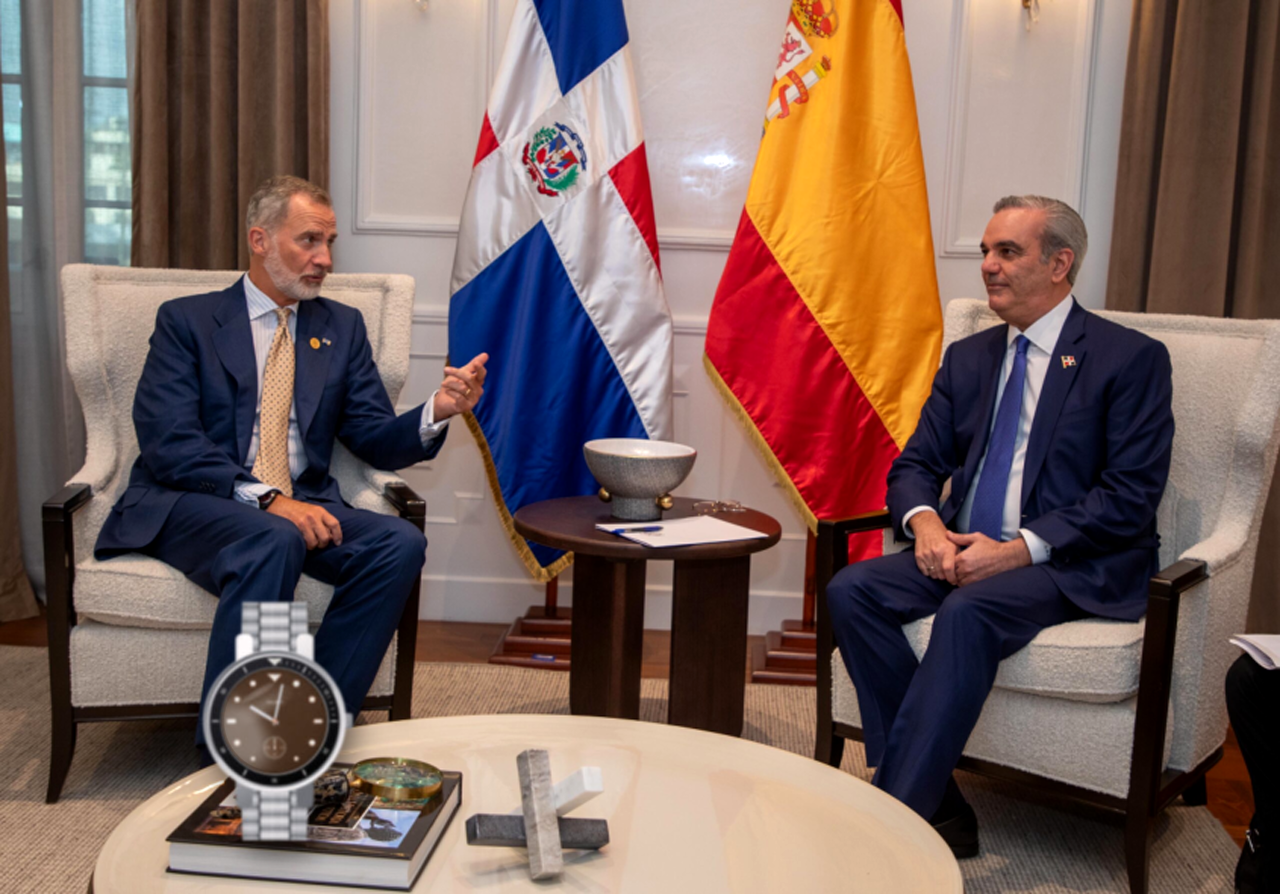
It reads 10h02
